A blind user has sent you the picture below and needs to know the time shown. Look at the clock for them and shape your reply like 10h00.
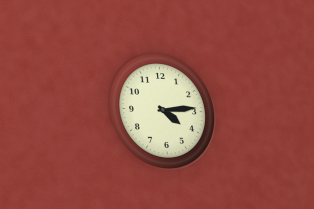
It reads 4h14
